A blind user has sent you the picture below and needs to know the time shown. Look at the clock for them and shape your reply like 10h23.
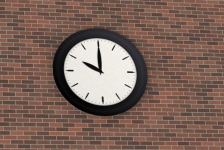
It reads 10h00
